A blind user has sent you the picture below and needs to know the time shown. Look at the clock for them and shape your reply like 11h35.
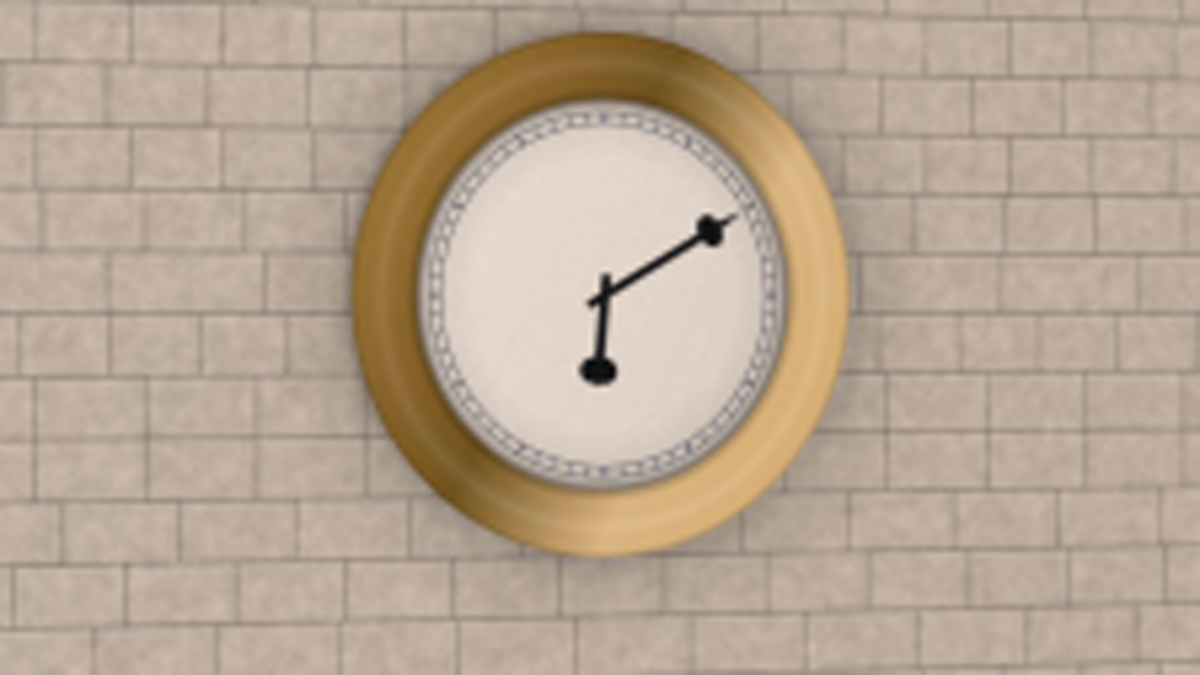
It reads 6h10
